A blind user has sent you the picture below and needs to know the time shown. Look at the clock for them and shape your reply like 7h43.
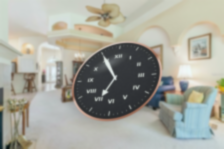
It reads 6h55
